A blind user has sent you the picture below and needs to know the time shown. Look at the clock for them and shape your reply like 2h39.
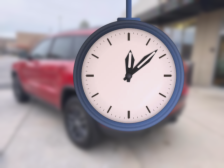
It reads 12h08
